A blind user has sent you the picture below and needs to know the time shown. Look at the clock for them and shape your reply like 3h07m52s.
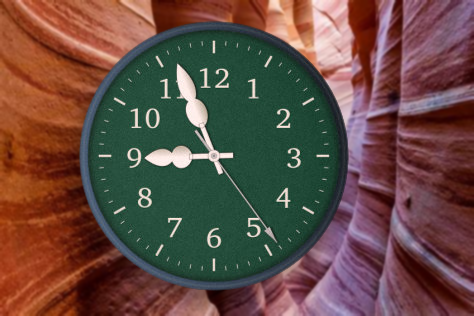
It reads 8h56m24s
